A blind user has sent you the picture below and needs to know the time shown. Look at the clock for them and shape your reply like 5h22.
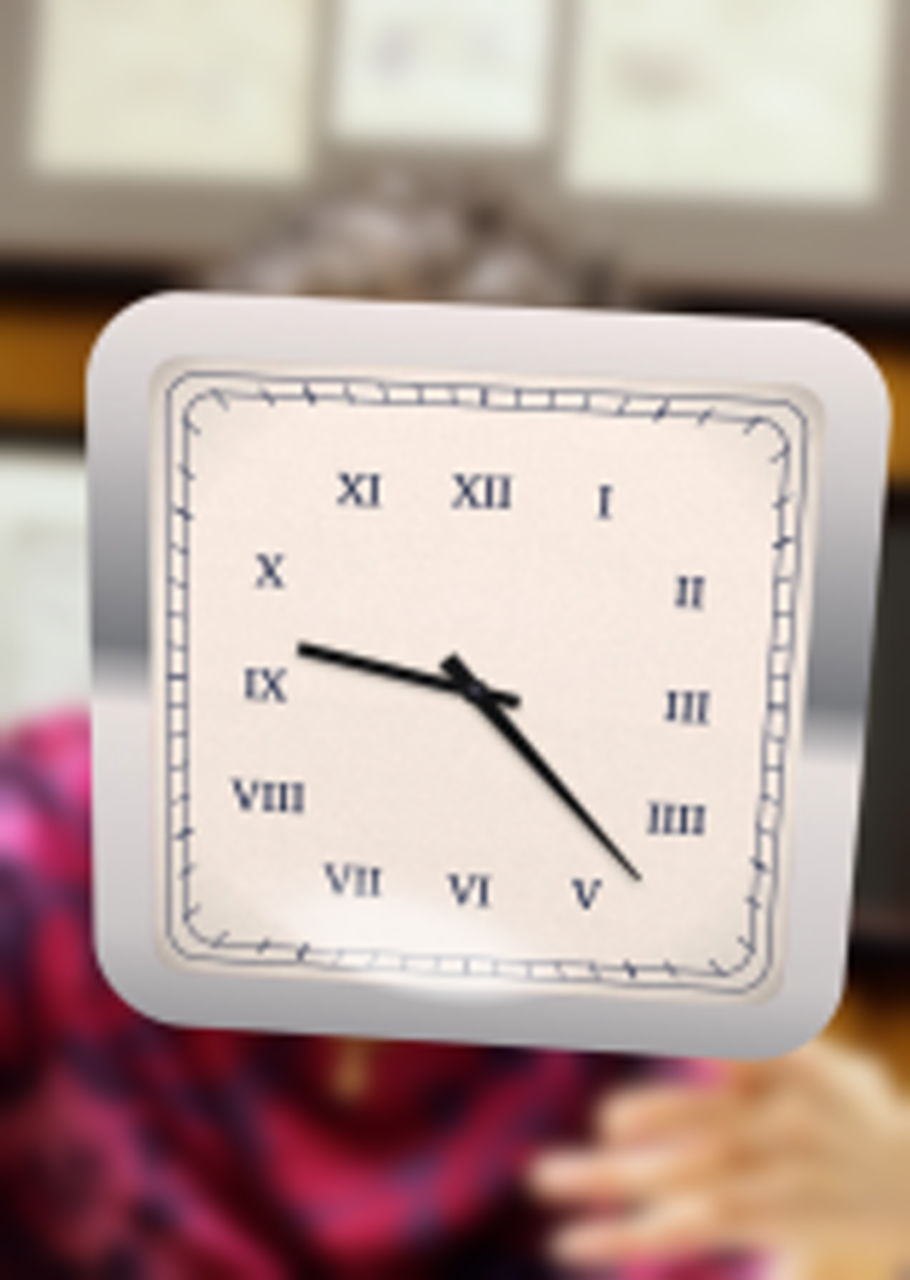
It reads 9h23
